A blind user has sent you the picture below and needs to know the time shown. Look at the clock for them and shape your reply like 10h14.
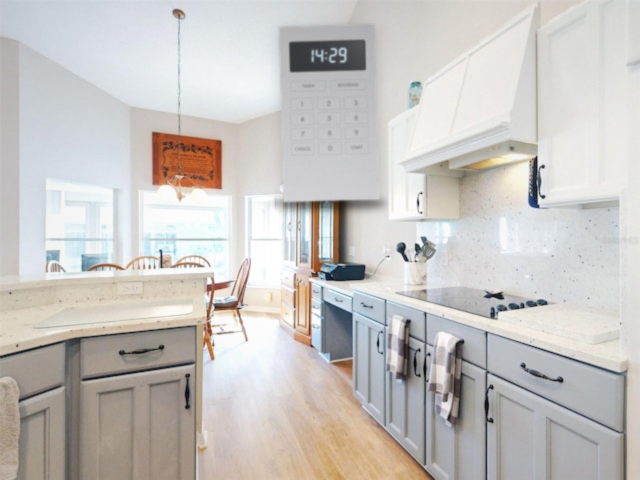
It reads 14h29
